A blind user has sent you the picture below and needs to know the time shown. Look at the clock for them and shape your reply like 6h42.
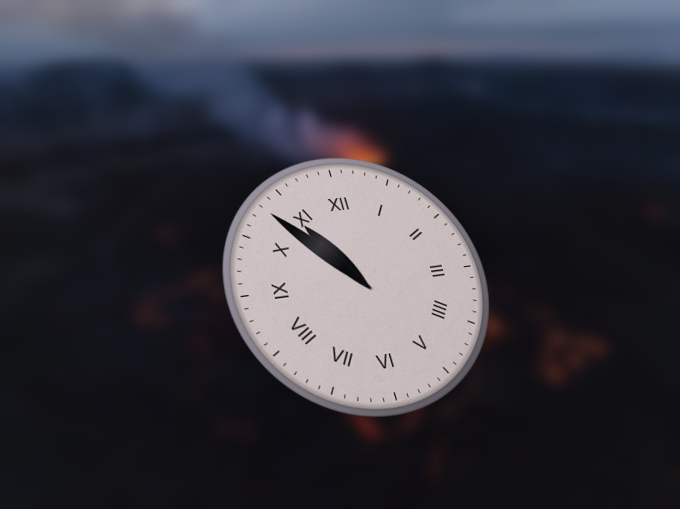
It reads 10h53
